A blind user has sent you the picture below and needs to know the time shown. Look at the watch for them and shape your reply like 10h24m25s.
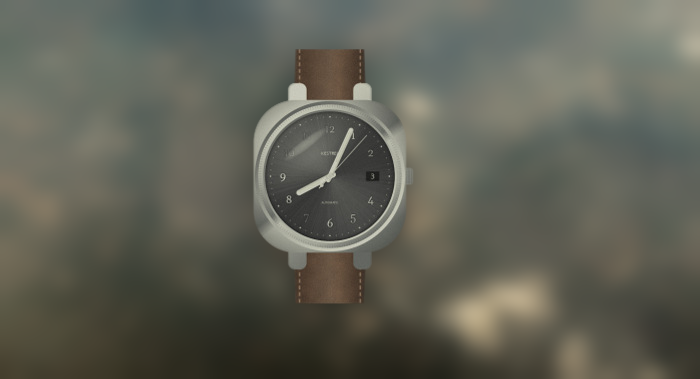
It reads 8h04m07s
